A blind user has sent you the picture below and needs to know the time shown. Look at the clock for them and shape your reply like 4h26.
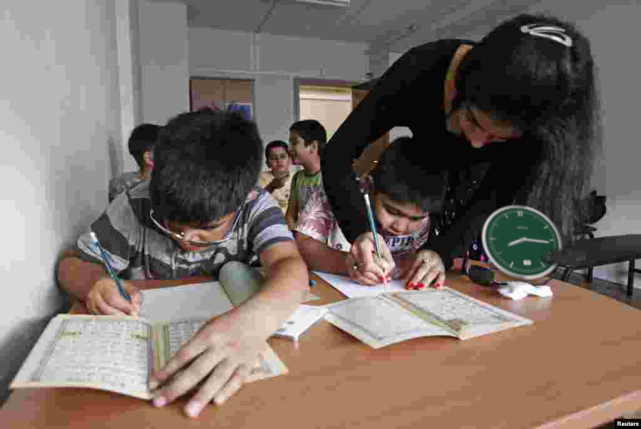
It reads 8h16
